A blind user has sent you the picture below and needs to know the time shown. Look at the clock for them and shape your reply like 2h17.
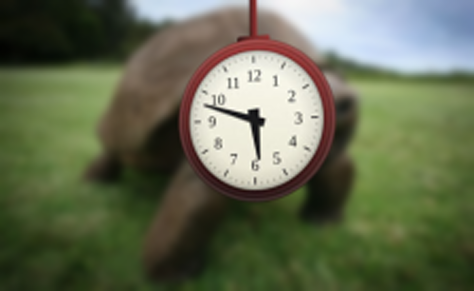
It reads 5h48
